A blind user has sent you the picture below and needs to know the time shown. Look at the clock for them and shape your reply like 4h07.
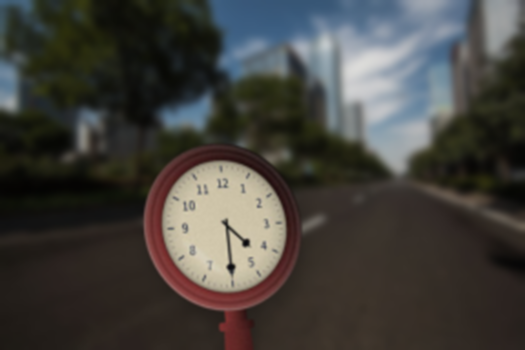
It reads 4h30
